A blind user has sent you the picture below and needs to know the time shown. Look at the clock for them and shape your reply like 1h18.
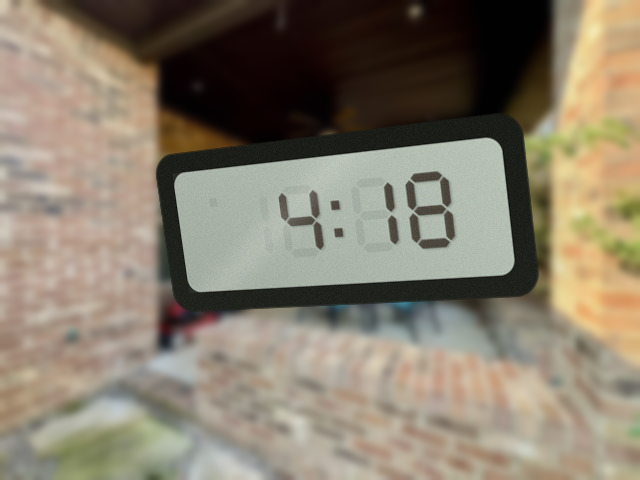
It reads 4h18
